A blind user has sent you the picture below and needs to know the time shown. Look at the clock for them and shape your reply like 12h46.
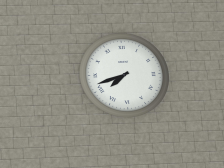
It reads 7h42
